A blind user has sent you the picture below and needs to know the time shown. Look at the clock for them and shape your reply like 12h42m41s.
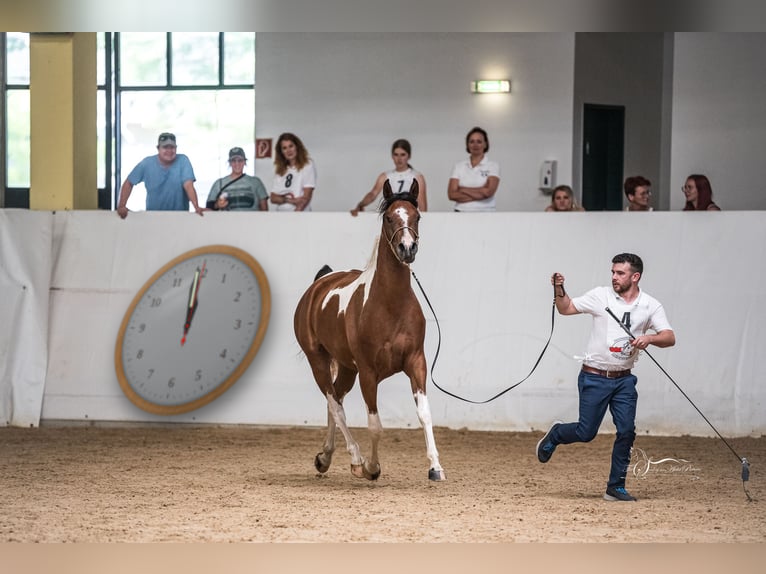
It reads 11h59m00s
